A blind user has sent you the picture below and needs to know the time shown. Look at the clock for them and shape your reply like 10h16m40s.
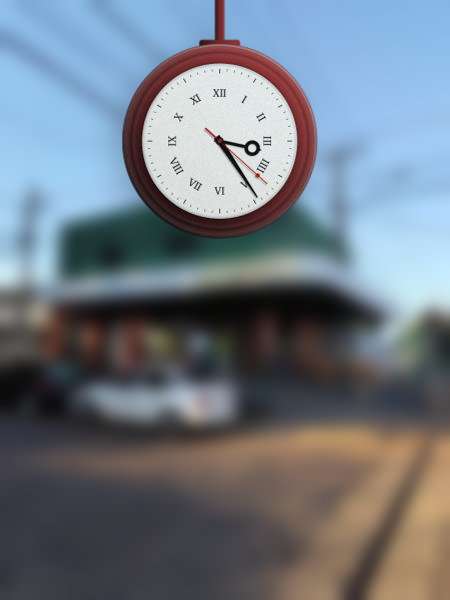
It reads 3h24m22s
